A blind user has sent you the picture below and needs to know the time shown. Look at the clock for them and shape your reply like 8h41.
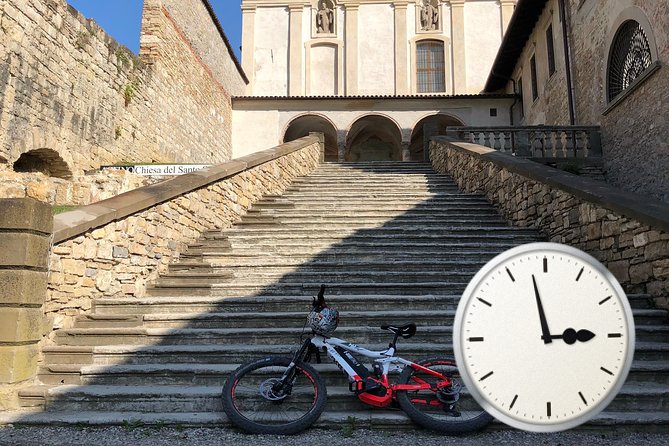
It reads 2h58
